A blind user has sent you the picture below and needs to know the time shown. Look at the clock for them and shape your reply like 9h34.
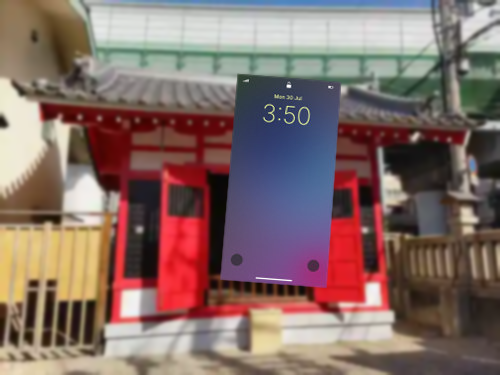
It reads 3h50
